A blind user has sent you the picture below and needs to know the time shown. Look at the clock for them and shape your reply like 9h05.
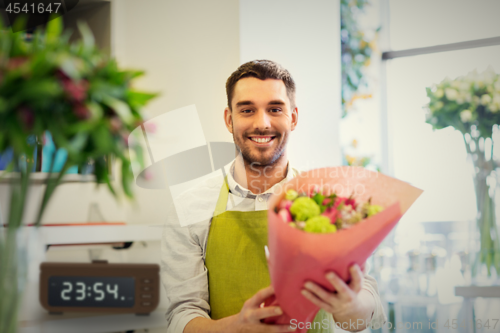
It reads 23h54
